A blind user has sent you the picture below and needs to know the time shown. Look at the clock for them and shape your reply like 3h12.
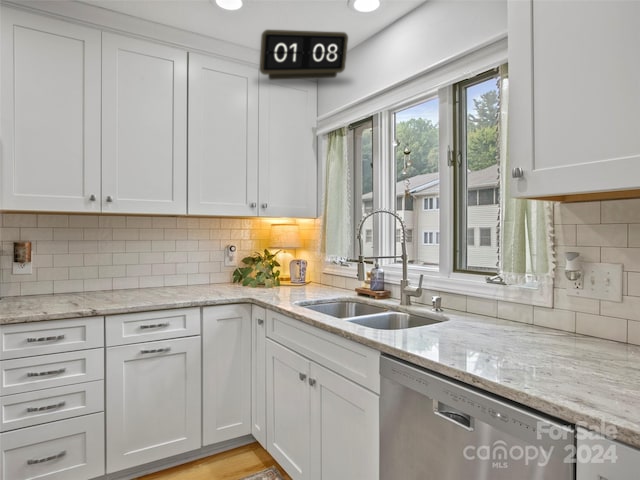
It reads 1h08
